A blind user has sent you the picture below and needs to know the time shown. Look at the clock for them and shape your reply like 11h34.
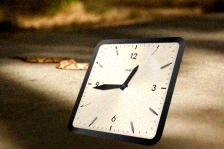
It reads 12h44
